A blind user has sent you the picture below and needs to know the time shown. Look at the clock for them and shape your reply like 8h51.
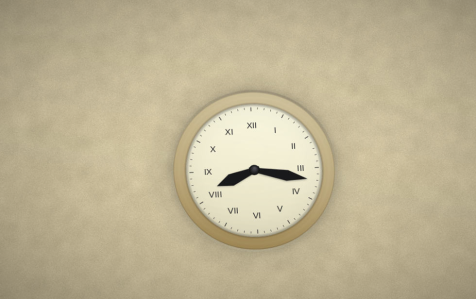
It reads 8h17
